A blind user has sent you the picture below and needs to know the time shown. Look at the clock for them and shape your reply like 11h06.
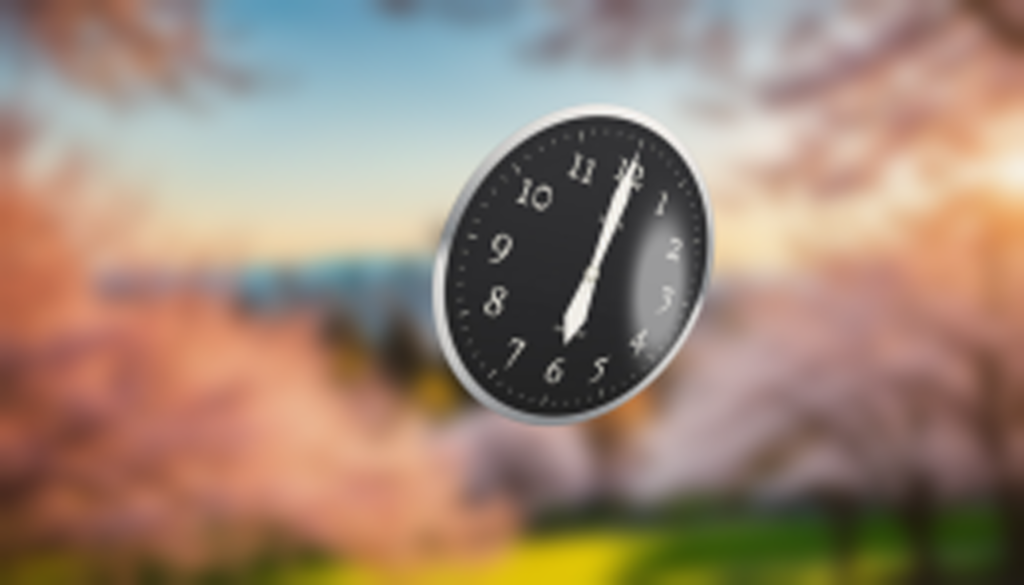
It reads 6h00
